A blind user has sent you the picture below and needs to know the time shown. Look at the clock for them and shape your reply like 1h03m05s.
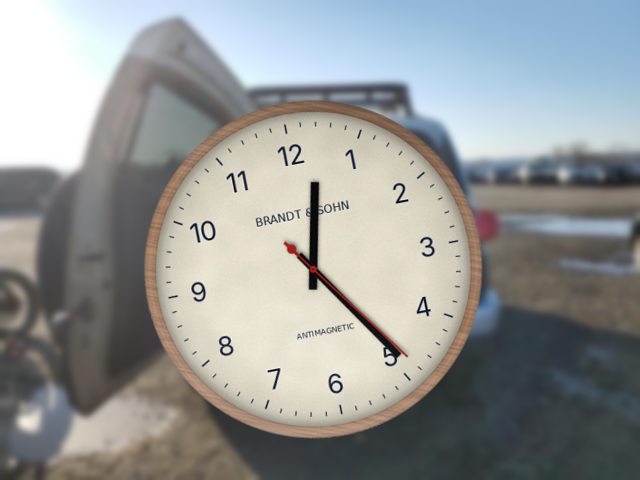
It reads 12h24m24s
